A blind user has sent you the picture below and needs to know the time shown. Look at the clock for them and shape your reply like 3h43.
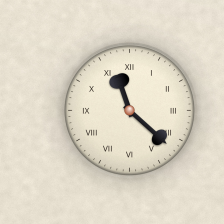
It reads 11h22
